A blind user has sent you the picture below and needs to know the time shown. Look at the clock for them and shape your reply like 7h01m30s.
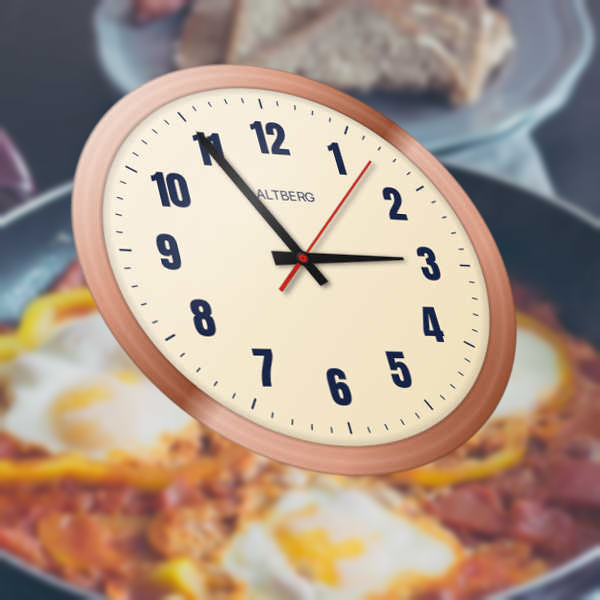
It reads 2h55m07s
